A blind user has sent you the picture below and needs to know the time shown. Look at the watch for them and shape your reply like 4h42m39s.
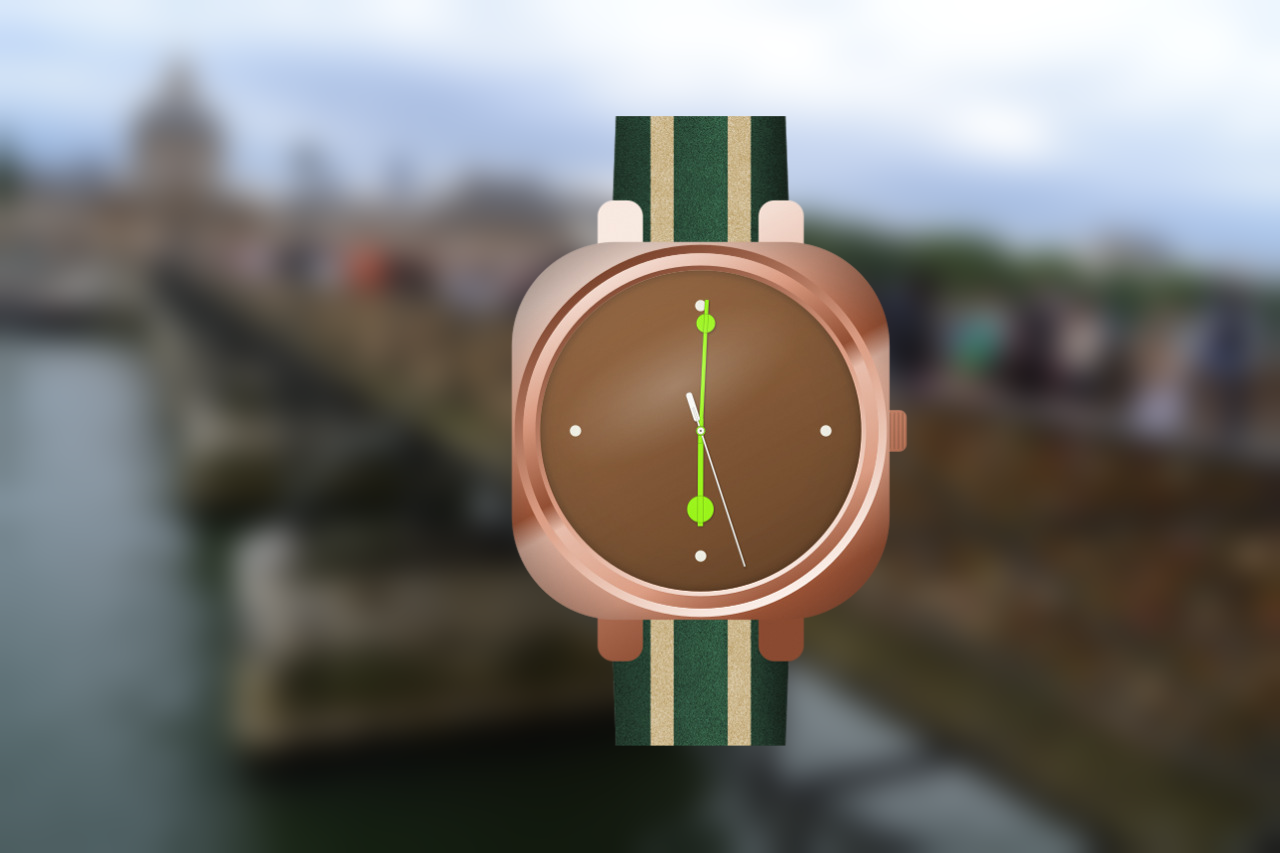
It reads 6h00m27s
